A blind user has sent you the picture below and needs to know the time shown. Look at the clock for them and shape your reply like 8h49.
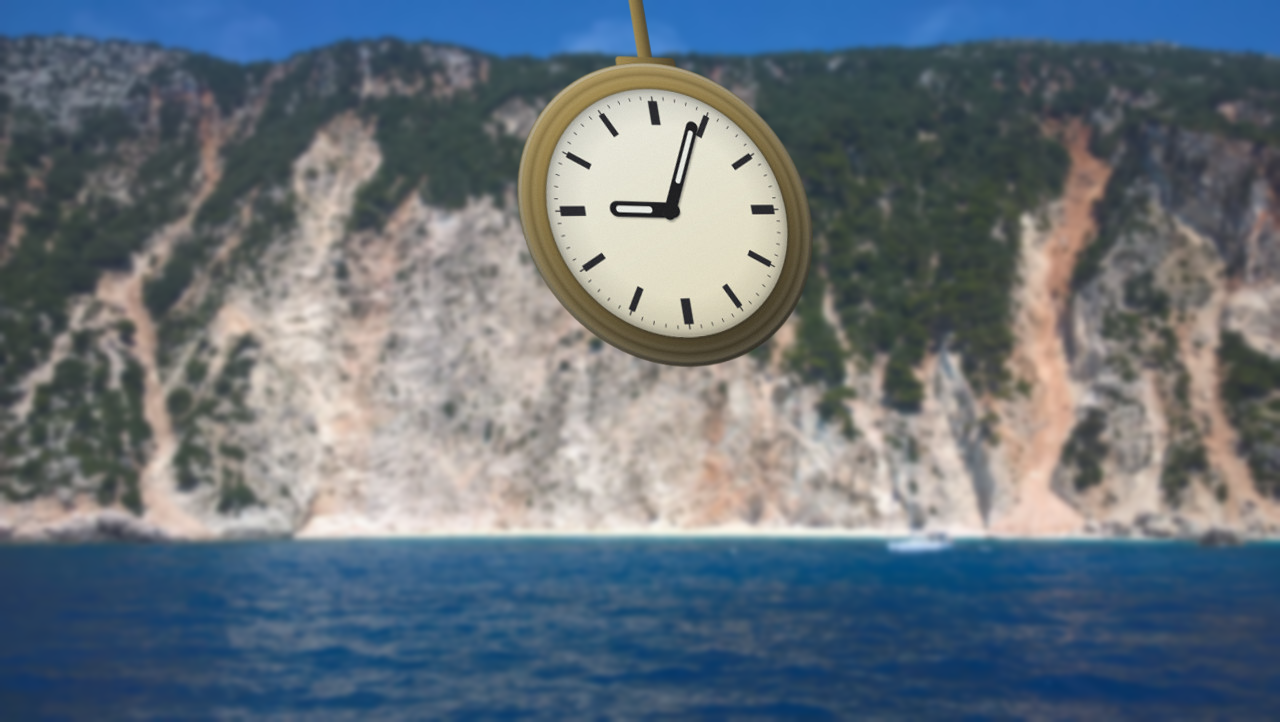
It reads 9h04
